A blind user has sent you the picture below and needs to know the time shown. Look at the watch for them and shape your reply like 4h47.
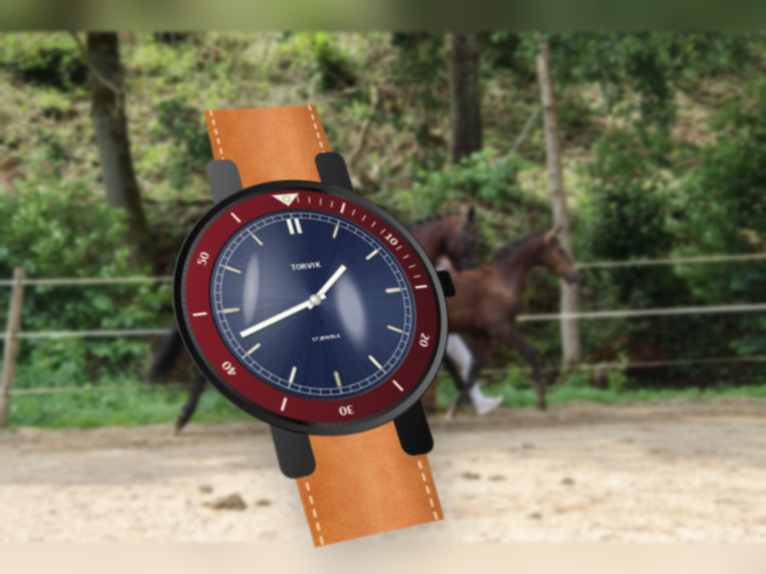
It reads 1h42
